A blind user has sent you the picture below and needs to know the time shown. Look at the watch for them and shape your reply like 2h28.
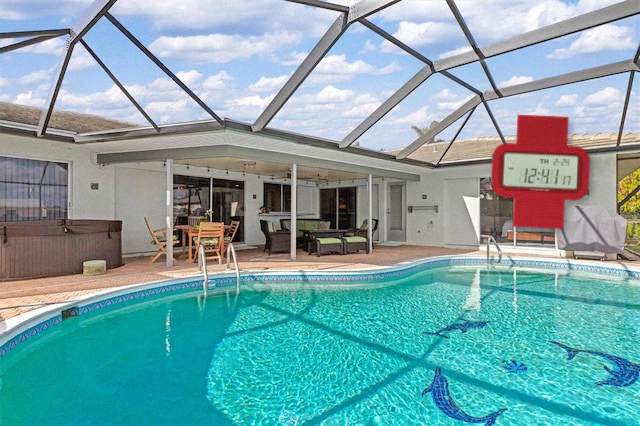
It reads 12h41
